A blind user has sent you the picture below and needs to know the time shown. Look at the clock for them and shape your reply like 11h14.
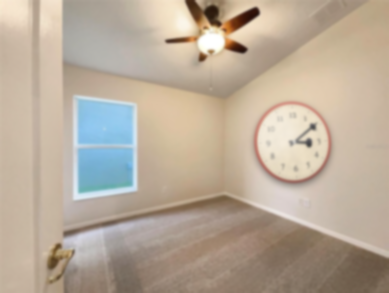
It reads 3h09
